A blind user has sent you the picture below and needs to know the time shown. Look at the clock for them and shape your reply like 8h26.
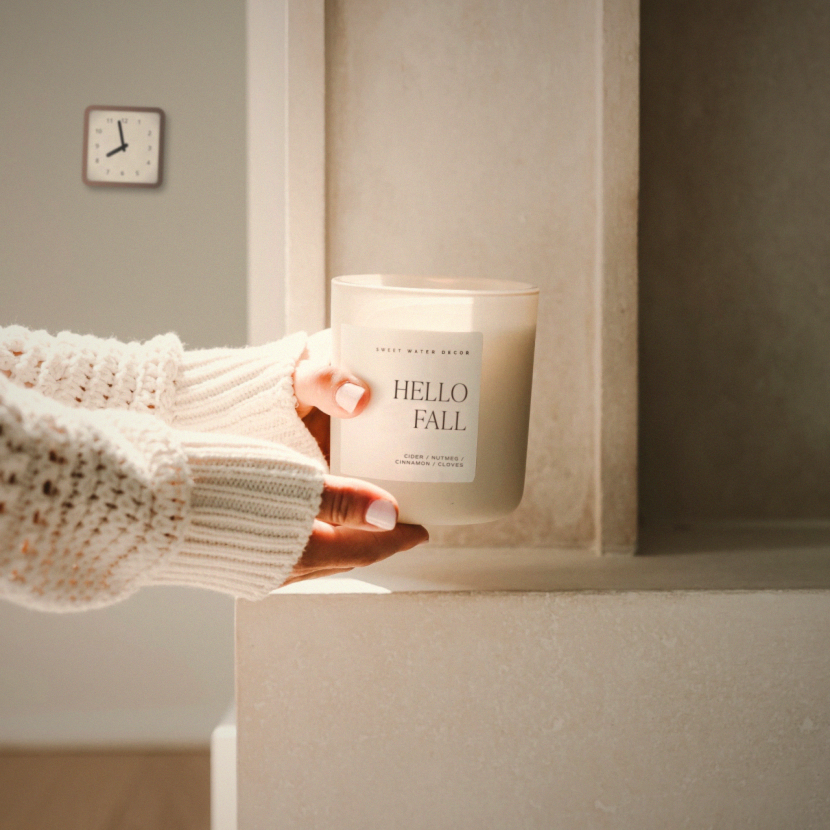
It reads 7h58
